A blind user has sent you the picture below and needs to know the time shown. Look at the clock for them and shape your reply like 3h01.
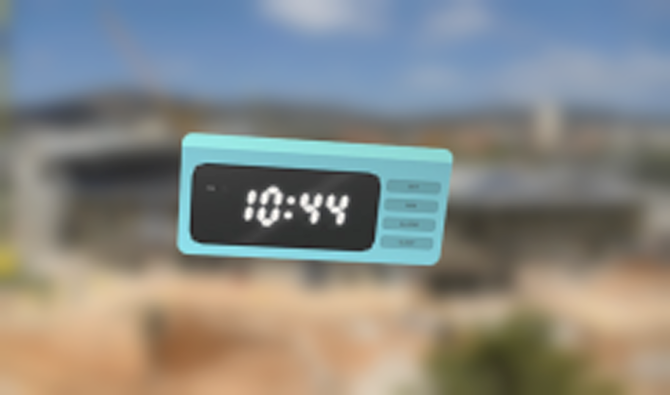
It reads 10h44
